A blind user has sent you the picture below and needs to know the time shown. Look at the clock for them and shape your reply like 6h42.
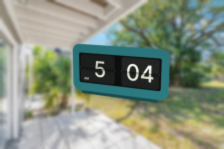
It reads 5h04
